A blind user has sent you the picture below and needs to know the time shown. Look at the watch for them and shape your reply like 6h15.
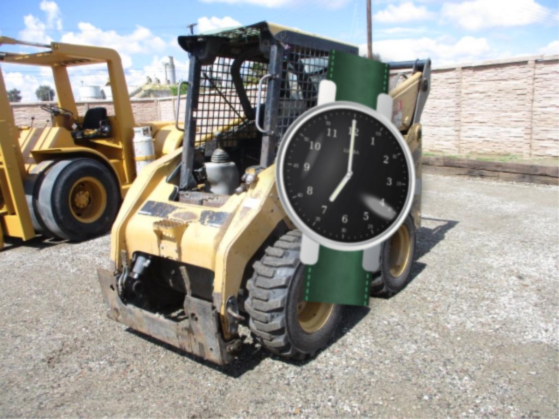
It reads 7h00
